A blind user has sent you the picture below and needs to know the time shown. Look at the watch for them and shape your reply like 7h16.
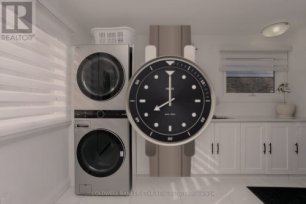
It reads 8h00
